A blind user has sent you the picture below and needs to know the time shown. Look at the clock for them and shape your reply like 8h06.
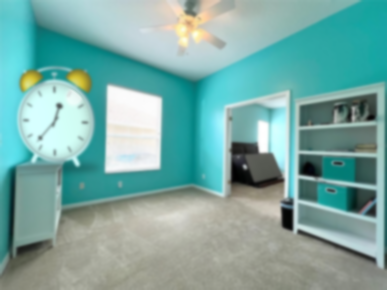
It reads 12h37
